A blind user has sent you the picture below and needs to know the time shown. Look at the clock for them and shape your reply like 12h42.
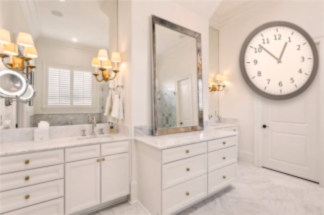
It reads 12h52
